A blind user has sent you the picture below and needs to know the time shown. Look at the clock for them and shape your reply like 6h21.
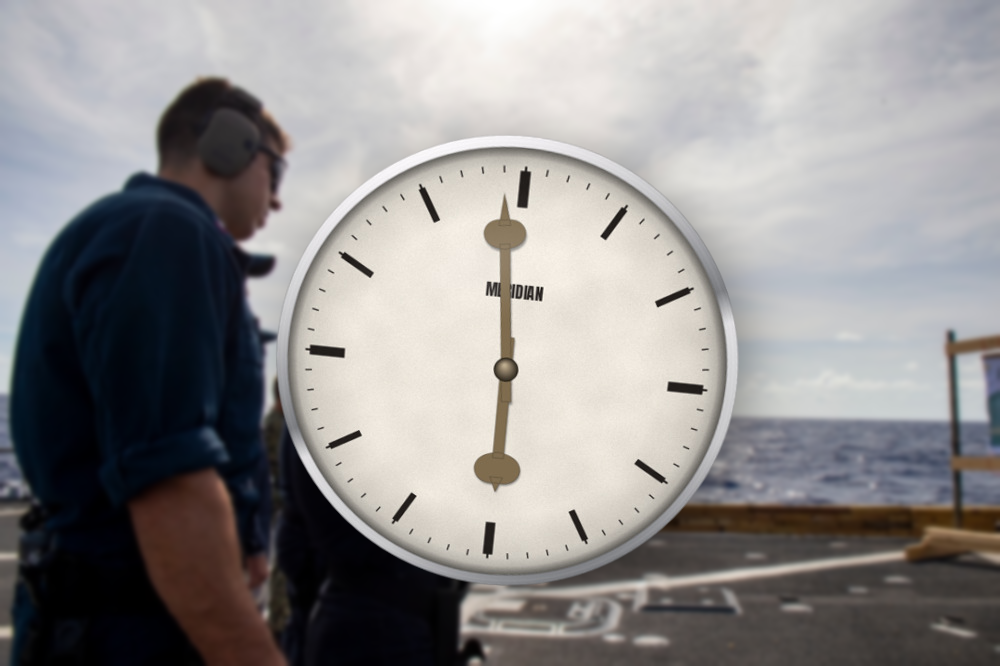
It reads 5h59
